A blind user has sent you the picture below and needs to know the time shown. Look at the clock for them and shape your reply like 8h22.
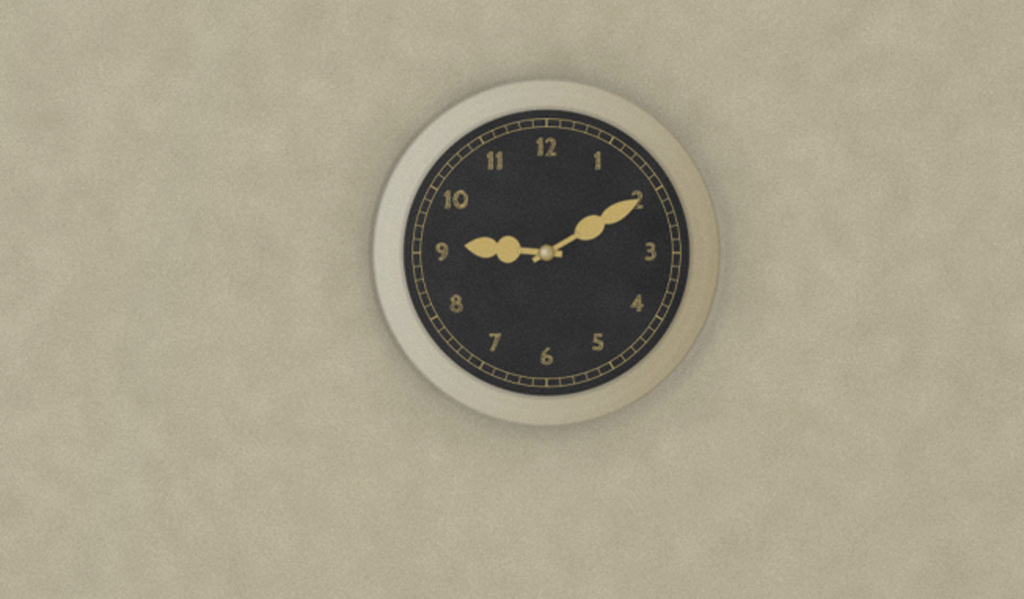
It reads 9h10
